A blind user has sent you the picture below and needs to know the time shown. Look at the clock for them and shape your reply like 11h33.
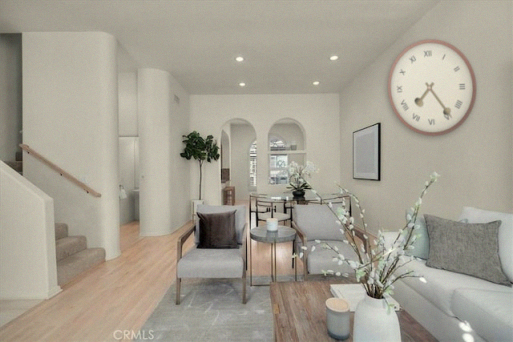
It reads 7h24
